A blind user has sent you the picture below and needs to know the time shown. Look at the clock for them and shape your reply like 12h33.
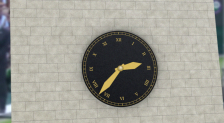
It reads 2h37
